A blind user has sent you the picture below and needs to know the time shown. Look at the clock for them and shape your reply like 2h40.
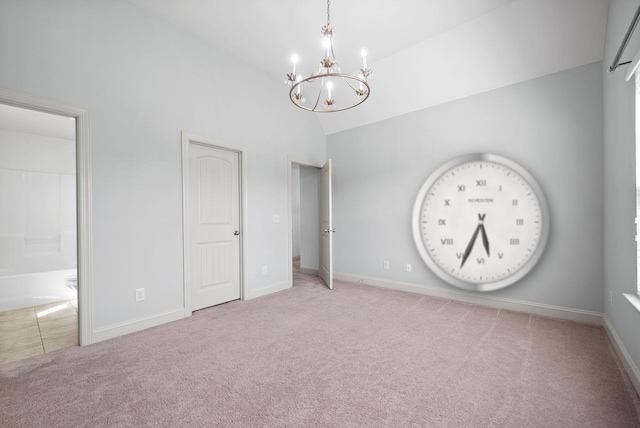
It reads 5h34
